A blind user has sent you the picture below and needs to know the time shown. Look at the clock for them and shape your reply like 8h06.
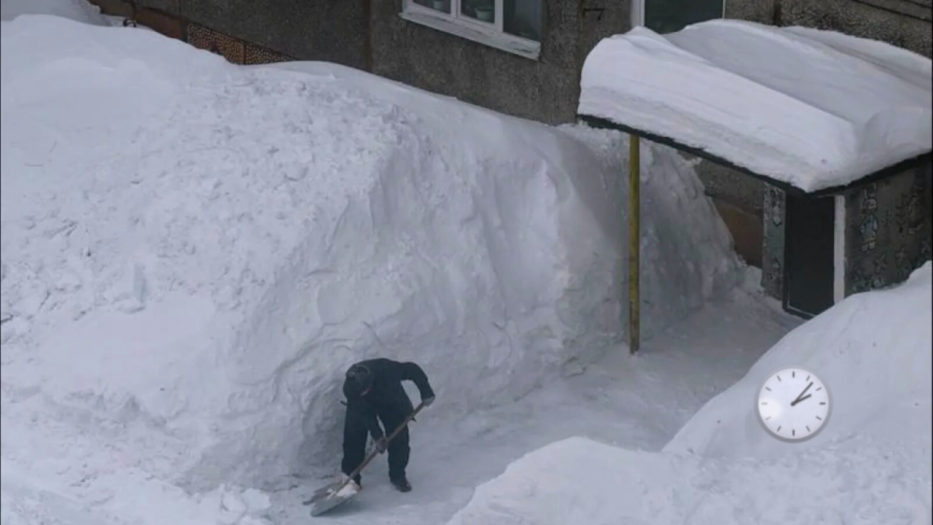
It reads 2h07
